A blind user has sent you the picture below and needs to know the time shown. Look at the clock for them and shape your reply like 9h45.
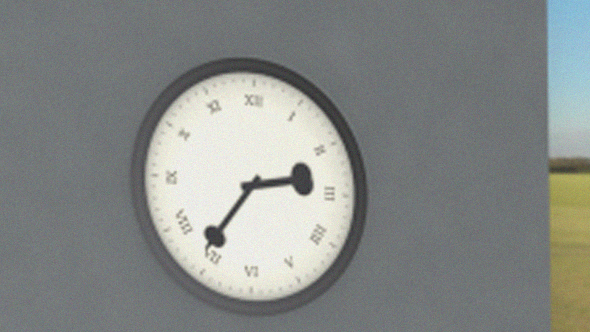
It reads 2h36
